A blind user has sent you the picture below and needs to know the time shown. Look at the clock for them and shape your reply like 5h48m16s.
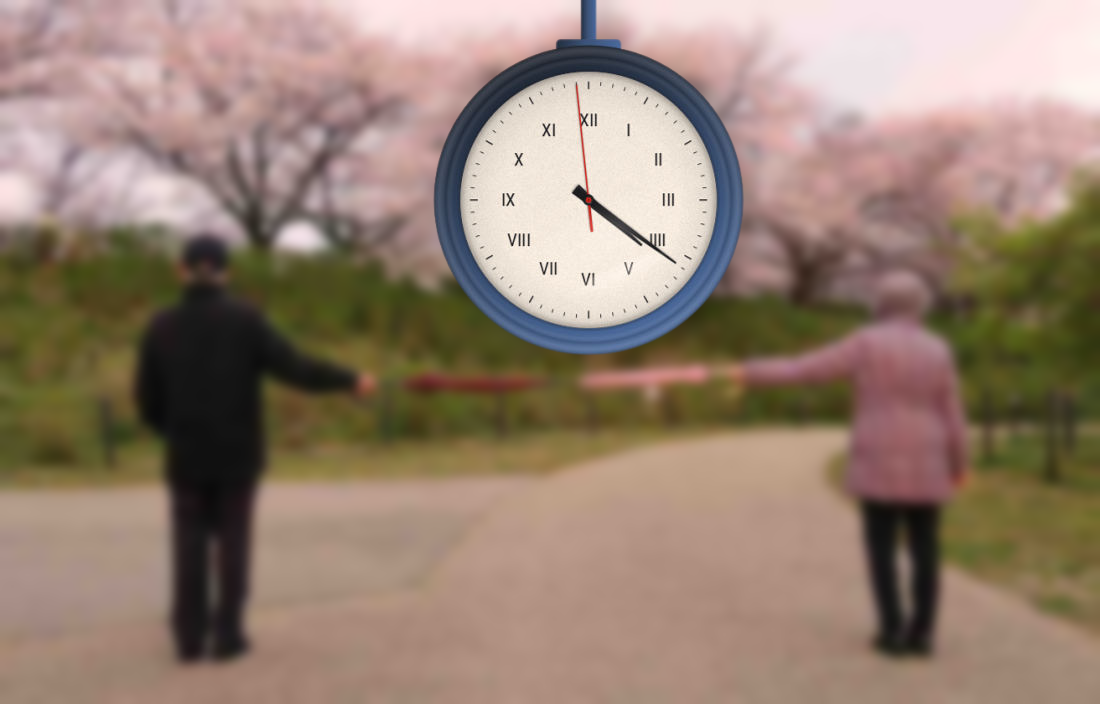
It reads 4h20m59s
